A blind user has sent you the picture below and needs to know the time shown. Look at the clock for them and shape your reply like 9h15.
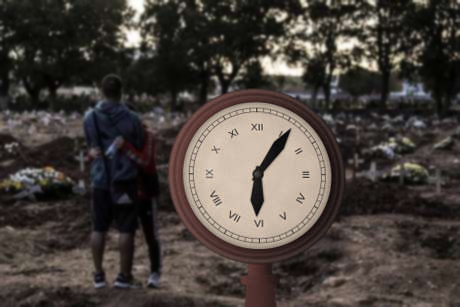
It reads 6h06
